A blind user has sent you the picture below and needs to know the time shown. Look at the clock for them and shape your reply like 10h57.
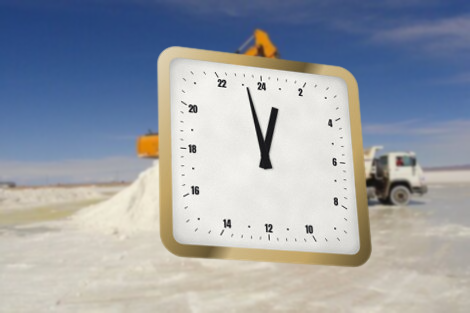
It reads 0h58
